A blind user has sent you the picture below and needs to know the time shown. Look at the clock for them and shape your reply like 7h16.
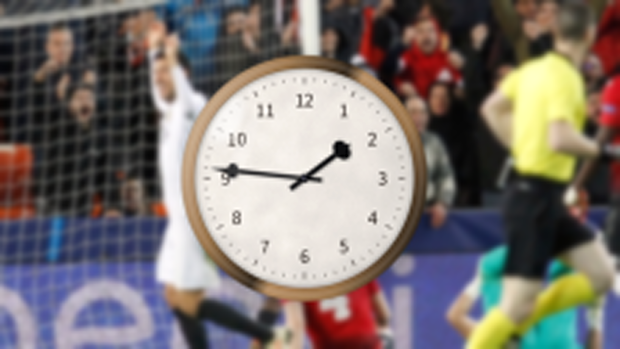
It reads 1h46
